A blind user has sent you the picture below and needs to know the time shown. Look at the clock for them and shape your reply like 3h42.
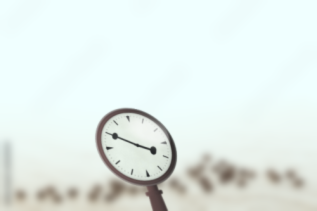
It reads 3h50
